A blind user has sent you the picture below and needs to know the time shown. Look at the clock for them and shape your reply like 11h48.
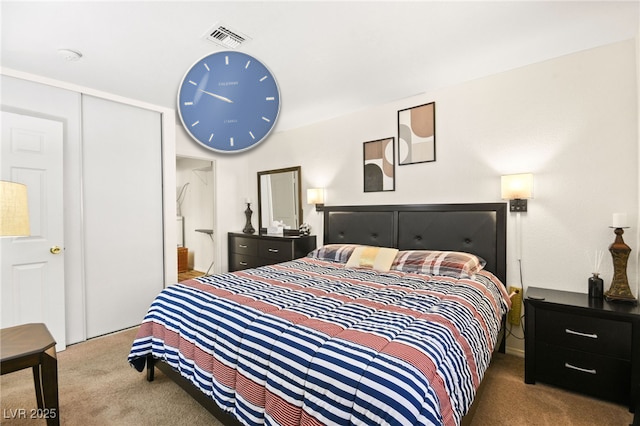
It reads 9h49
